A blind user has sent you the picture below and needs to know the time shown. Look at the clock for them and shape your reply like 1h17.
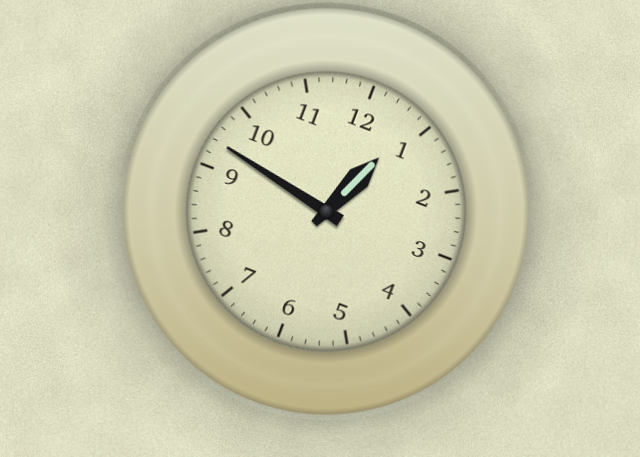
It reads 12h47
